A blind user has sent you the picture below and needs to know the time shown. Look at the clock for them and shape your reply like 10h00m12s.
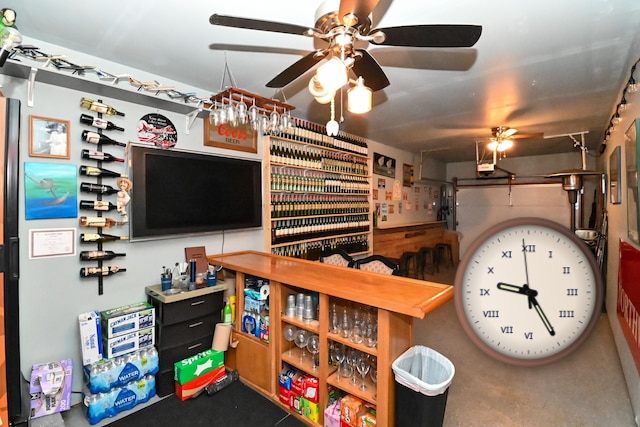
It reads 9h24m59s
